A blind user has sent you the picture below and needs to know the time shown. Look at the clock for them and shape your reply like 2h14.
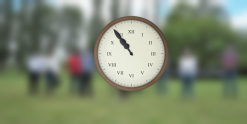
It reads 10h54
